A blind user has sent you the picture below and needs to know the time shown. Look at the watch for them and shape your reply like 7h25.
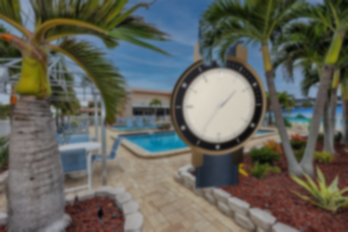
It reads 1h36
